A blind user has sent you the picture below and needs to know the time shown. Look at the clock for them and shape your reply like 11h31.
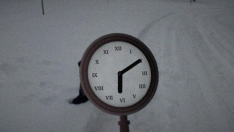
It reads 6h10
